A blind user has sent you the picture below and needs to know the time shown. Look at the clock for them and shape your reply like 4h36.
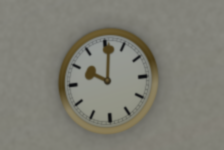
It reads 10h01
